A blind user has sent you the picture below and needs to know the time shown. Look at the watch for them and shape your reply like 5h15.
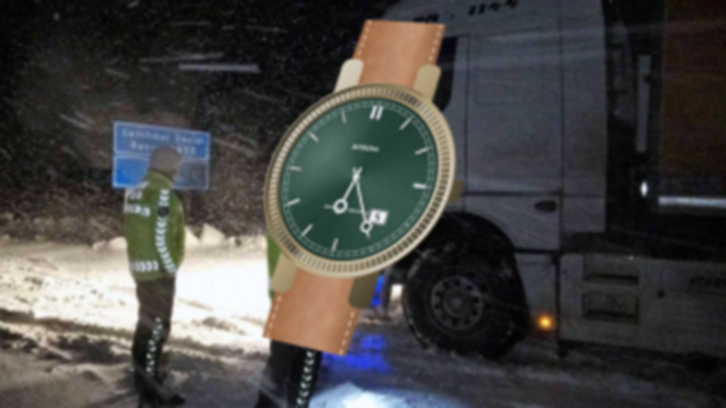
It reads 6h25
